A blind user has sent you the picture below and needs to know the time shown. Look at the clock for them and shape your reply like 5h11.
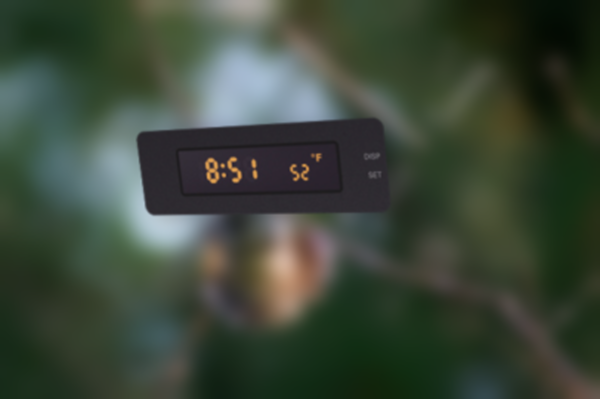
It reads 8h51
